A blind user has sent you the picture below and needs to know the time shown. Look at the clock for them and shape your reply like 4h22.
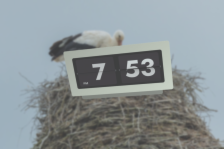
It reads 7h53
